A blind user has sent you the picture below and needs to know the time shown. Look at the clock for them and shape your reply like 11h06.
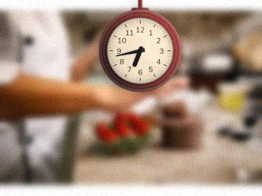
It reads 6h43
